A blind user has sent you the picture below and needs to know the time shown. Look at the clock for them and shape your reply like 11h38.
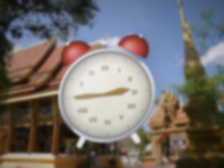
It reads 2h45
